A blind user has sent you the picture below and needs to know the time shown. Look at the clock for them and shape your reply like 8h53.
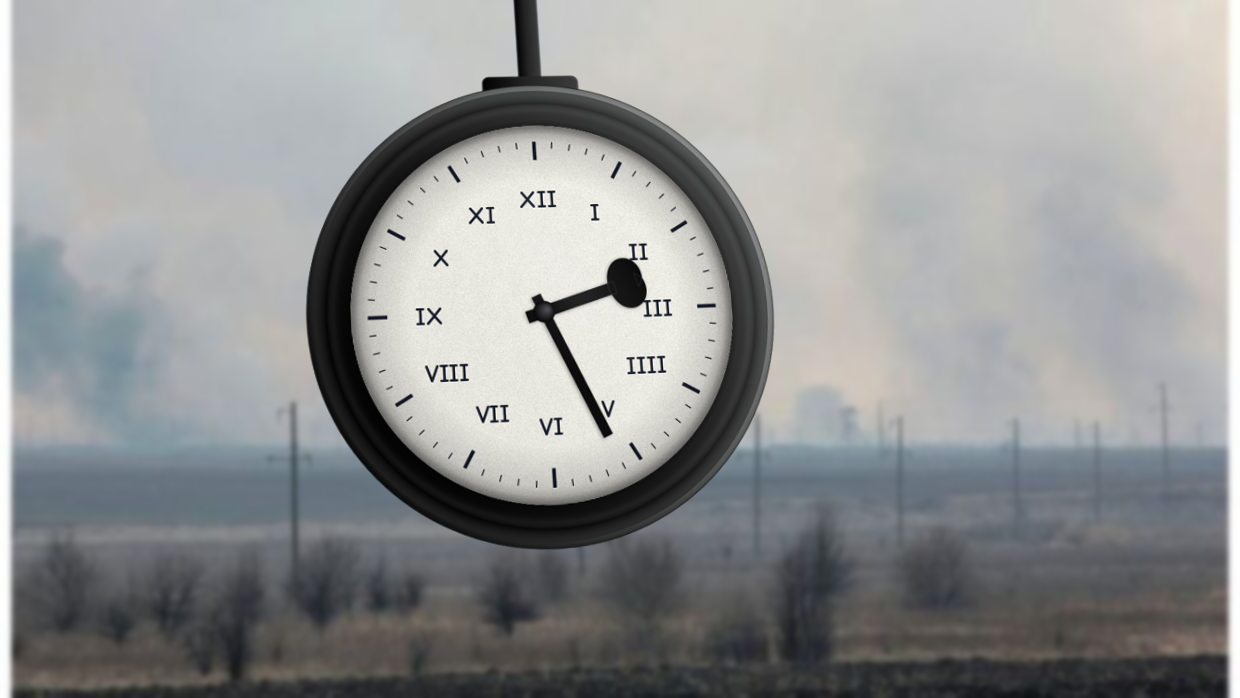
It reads 2h26
